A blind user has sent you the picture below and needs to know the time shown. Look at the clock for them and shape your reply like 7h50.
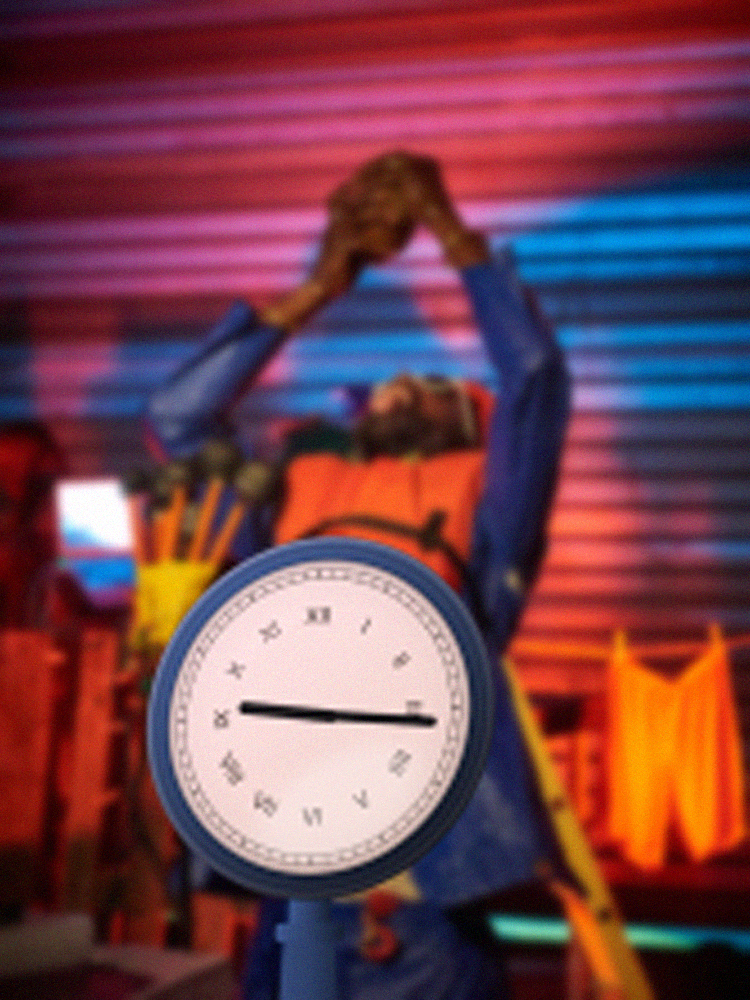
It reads 9h16
